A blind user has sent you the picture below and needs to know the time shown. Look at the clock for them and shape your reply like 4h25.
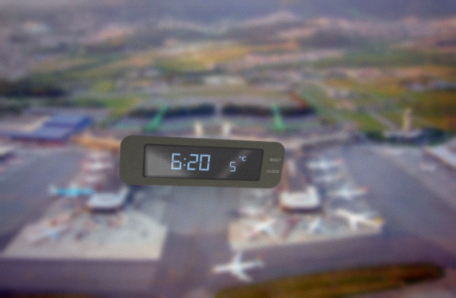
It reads 6h20
